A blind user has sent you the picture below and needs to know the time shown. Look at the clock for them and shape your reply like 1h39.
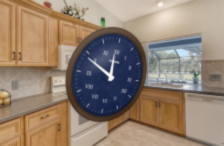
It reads 11h49
